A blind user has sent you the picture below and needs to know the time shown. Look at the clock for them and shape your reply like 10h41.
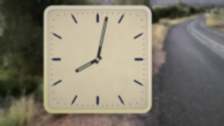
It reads 8h02
